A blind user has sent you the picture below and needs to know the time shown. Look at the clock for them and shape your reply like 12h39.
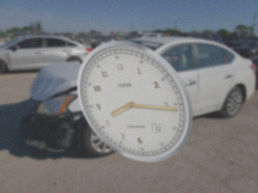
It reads 8h16
